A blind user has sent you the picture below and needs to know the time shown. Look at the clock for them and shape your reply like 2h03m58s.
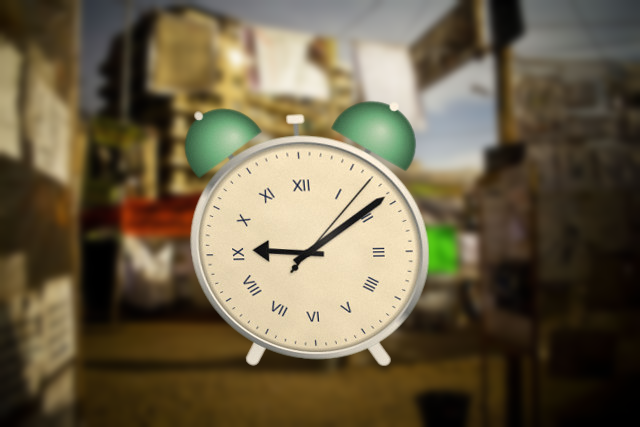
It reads 9h09m07s
